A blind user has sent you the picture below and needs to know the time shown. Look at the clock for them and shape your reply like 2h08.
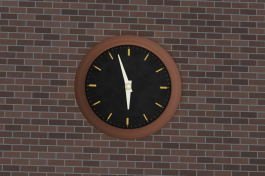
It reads 5h57
